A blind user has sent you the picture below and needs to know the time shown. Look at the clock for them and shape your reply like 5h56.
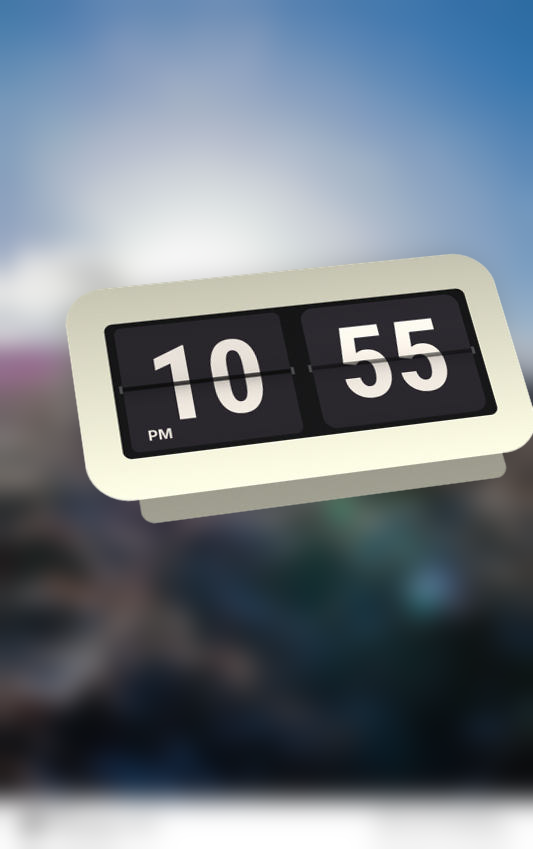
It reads 10h55
